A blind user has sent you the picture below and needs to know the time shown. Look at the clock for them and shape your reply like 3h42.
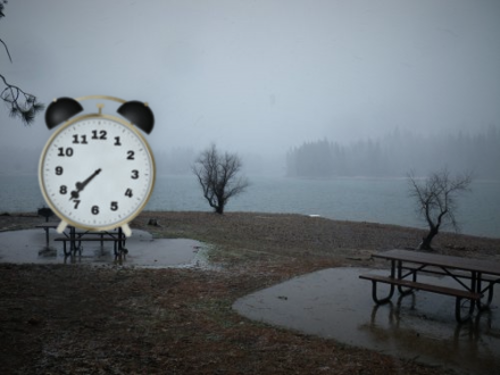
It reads 7h37
